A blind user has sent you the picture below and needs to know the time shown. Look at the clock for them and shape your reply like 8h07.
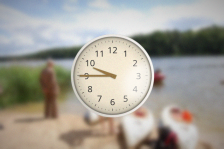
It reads 9h45
